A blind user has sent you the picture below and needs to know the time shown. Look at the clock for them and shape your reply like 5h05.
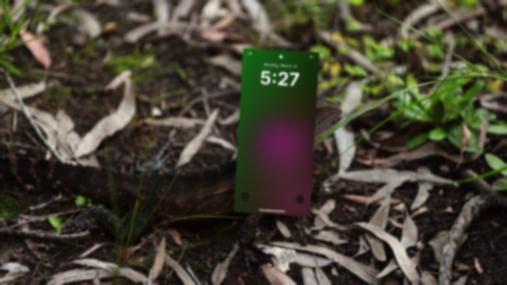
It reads 5h27
